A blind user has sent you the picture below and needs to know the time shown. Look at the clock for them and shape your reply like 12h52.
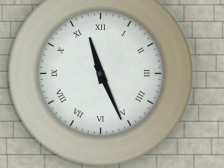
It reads 11h26
